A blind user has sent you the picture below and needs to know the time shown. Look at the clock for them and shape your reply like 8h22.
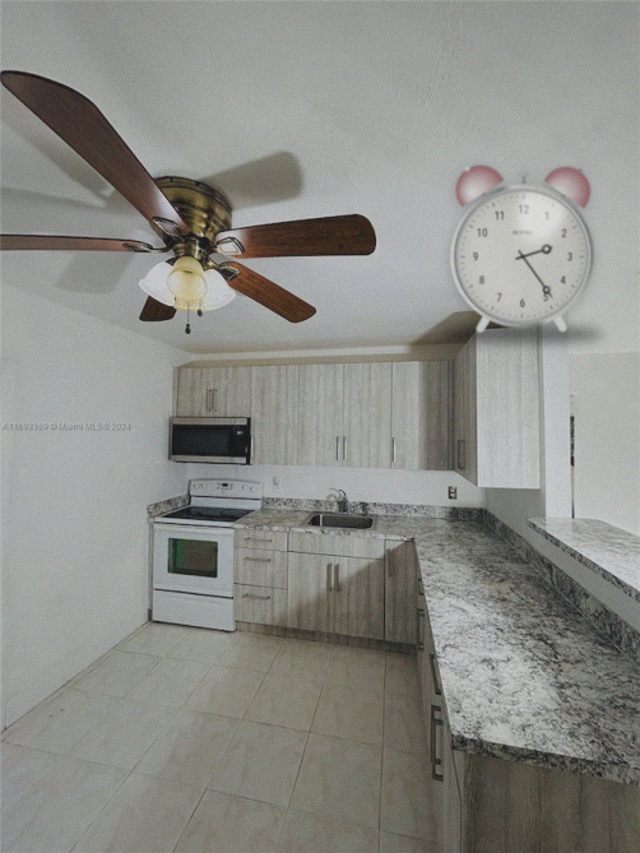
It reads 2h24
